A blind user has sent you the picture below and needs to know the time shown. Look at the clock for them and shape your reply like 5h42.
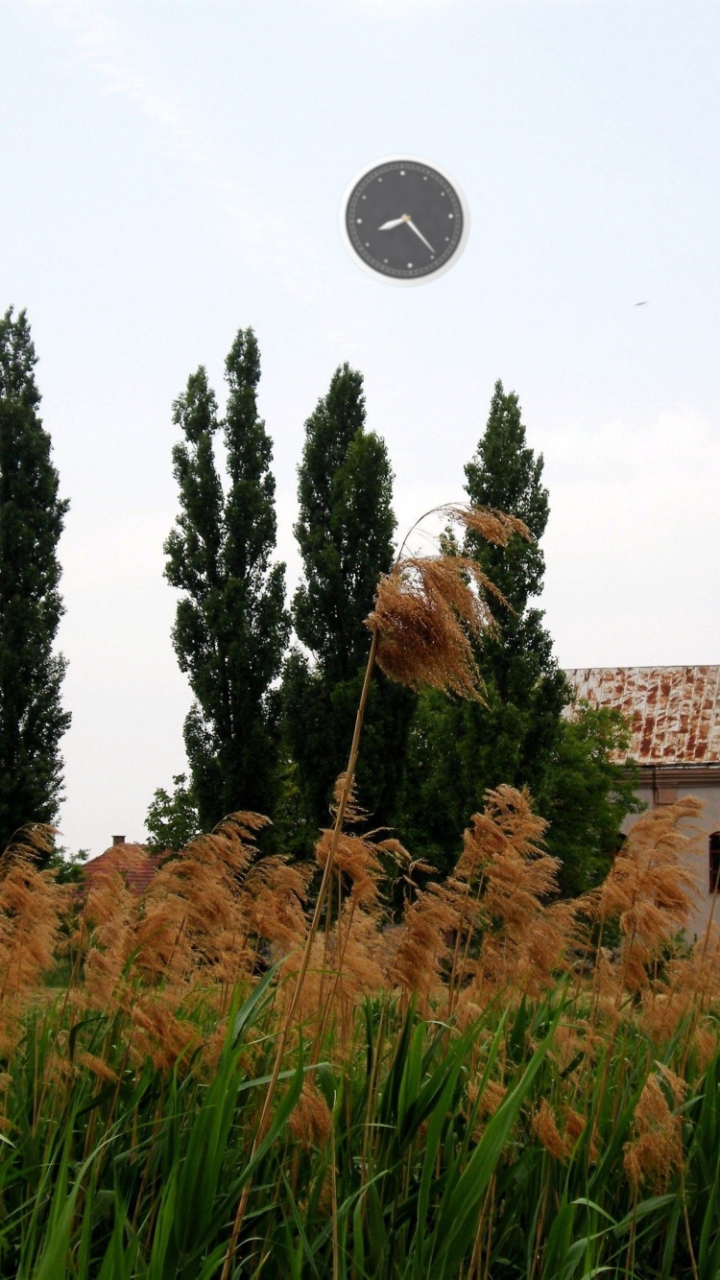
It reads 8h24
